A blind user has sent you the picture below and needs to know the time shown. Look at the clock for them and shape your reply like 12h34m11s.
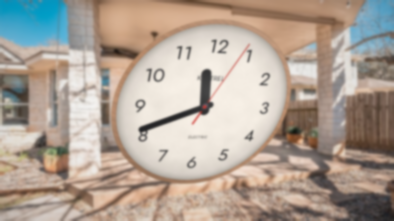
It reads 11h41m04s
